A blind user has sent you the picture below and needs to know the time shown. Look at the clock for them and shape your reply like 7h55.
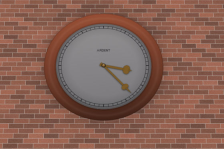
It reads 3h23
